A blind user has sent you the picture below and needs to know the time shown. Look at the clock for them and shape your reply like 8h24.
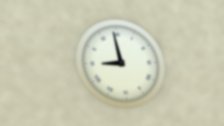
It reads 8h59
